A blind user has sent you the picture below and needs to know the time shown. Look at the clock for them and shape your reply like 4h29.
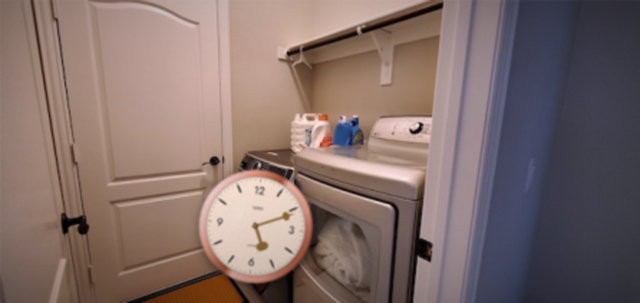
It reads 5h11
